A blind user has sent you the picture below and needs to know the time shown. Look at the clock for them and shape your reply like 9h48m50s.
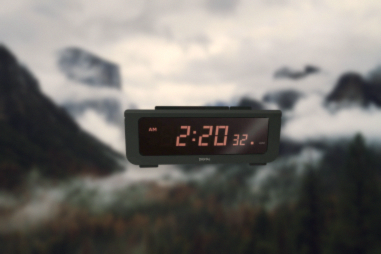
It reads 2h20m32s
